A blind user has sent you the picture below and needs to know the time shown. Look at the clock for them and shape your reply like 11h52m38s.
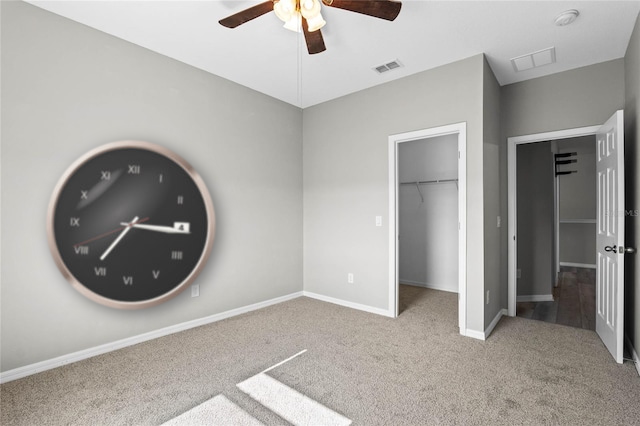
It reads 7h15m41s
